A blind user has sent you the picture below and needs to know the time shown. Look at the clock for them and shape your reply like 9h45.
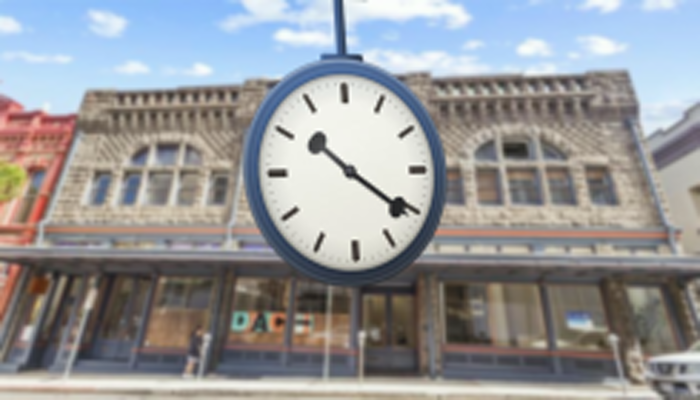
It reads 10h21
